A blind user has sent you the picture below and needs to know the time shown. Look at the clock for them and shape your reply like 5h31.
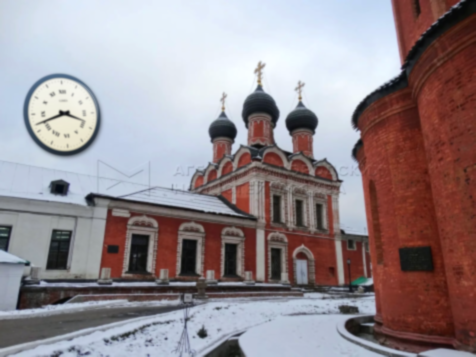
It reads 3h42
